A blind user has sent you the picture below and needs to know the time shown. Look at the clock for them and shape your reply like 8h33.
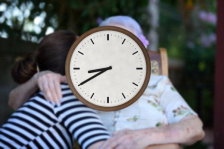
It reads 8h40
